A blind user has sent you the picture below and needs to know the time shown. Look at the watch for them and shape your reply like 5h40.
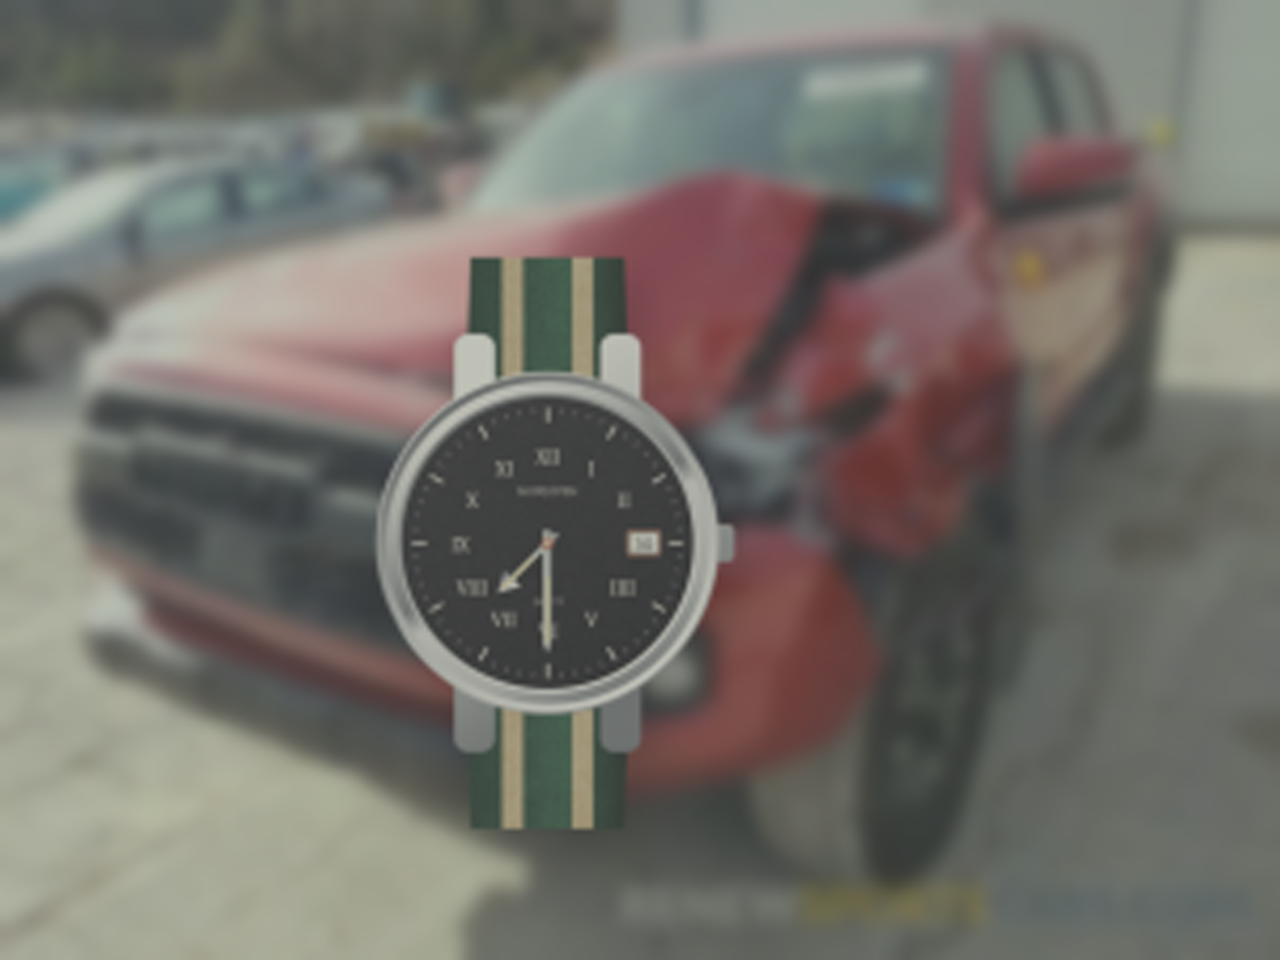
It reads 7h30
